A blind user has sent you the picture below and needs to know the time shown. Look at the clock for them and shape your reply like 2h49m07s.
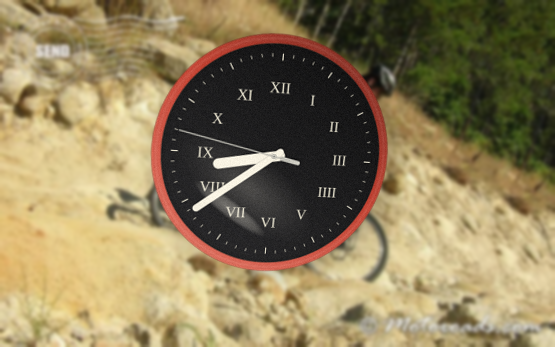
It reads 8h38m47s
